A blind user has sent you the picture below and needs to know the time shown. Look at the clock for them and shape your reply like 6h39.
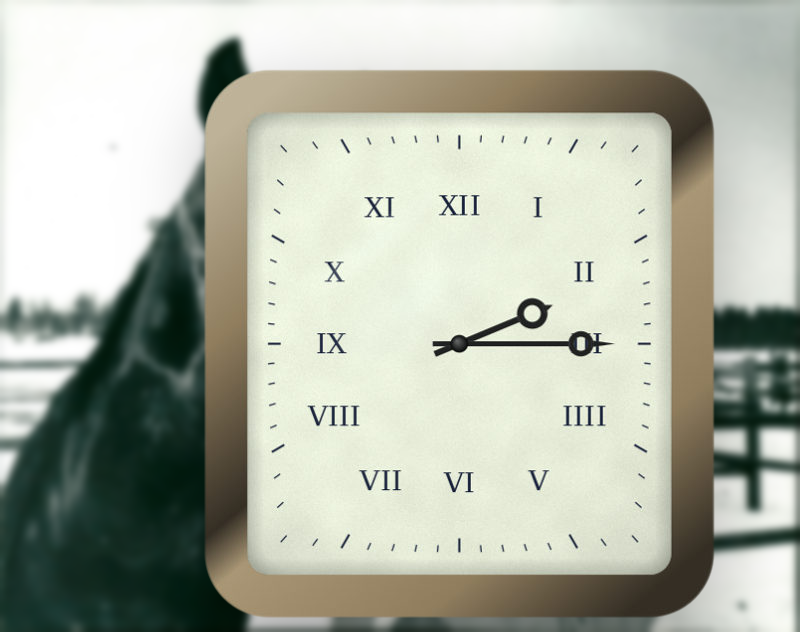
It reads 2h15
